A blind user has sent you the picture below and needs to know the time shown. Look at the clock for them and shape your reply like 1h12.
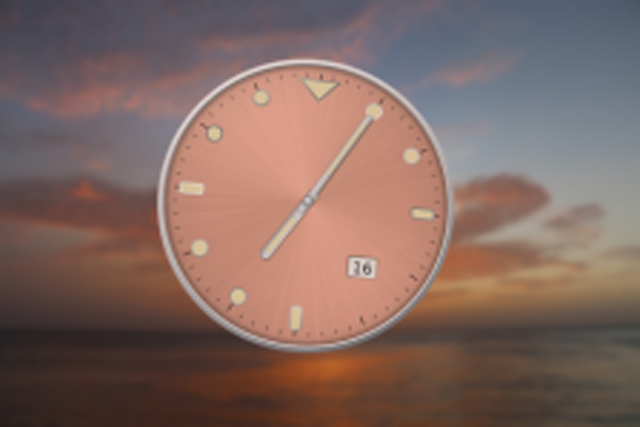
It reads 7h05
